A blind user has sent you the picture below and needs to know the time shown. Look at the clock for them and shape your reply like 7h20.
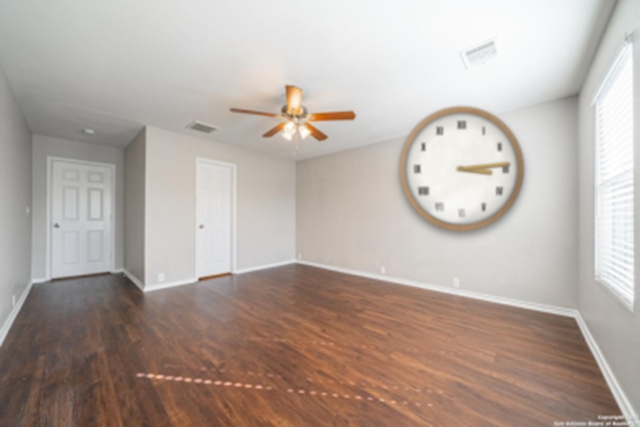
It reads 3h14
